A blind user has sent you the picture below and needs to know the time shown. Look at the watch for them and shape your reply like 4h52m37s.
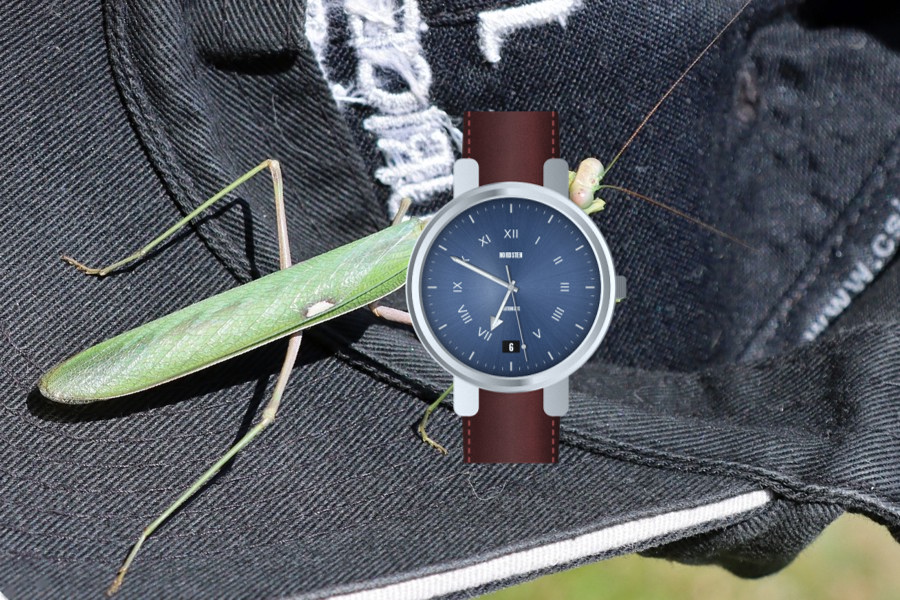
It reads 6h49m28s
